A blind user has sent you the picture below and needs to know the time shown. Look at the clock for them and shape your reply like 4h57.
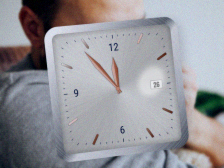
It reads 11h54
